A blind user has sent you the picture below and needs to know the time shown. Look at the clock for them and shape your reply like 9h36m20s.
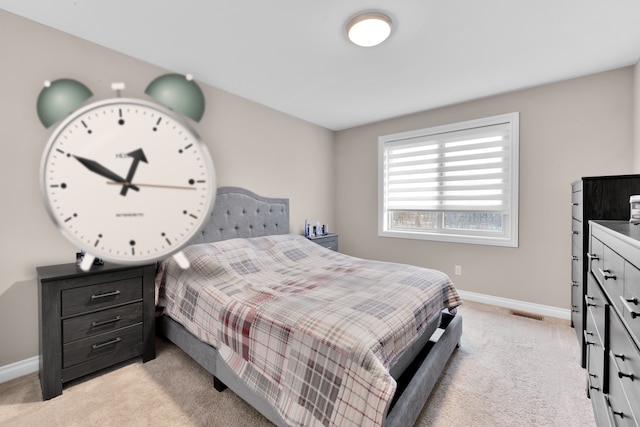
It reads 12h50m16s
